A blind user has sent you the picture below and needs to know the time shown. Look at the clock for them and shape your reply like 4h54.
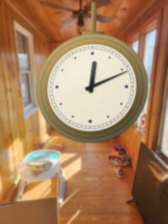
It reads 12h11
